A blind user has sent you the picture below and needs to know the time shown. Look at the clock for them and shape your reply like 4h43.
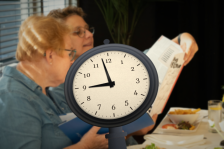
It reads 8h58
